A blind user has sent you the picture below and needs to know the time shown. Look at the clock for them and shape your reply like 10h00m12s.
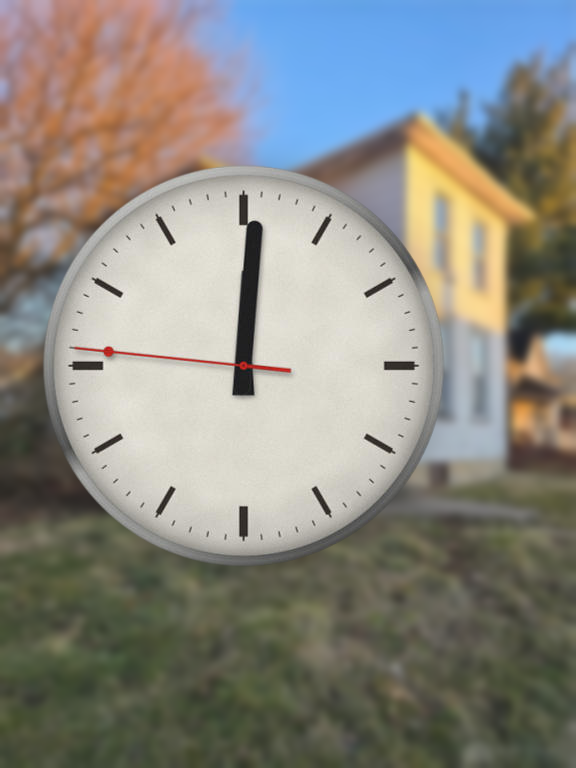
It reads 12h00m46s
